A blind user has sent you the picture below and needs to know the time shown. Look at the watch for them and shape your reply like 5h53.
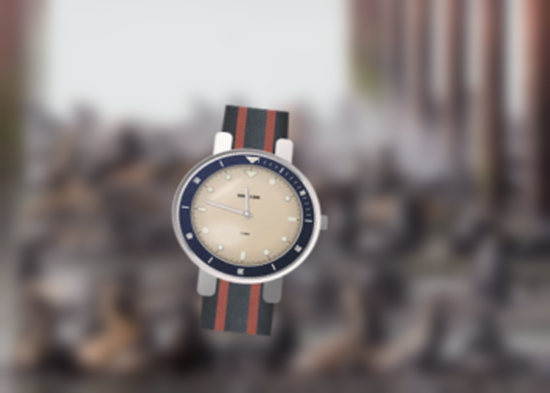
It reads 11h47
